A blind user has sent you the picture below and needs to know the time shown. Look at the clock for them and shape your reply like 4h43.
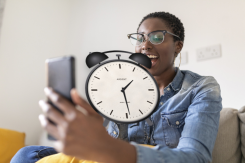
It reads 1h29
